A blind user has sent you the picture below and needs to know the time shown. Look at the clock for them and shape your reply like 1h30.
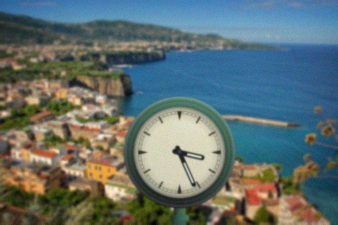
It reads 3h26
